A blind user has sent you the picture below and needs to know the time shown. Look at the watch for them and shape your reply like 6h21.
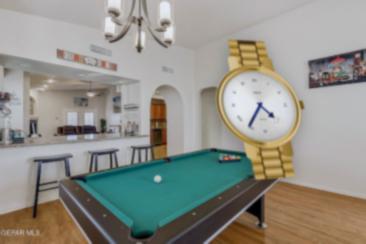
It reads 4h36
